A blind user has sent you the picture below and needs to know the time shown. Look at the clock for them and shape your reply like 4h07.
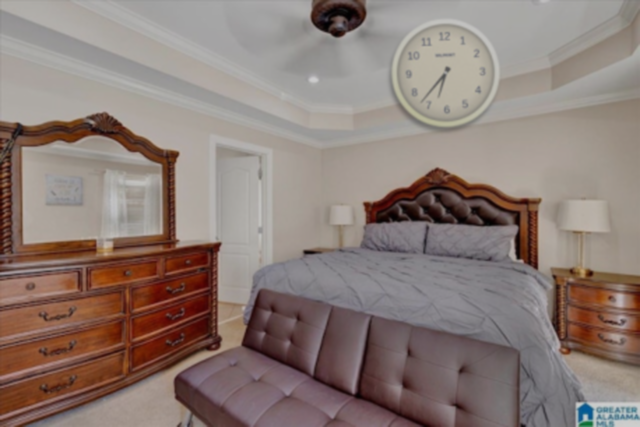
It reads 6h37
